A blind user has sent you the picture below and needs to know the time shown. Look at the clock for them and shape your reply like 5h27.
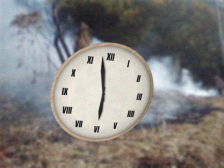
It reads 5h58
